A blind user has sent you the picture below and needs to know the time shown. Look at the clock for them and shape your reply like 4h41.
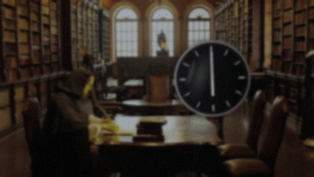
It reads 6h00
